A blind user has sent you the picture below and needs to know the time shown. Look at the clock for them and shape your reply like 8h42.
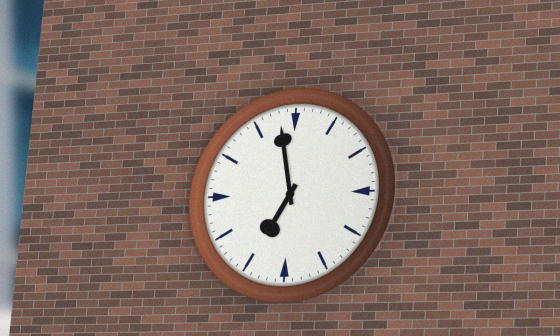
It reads 6h58
